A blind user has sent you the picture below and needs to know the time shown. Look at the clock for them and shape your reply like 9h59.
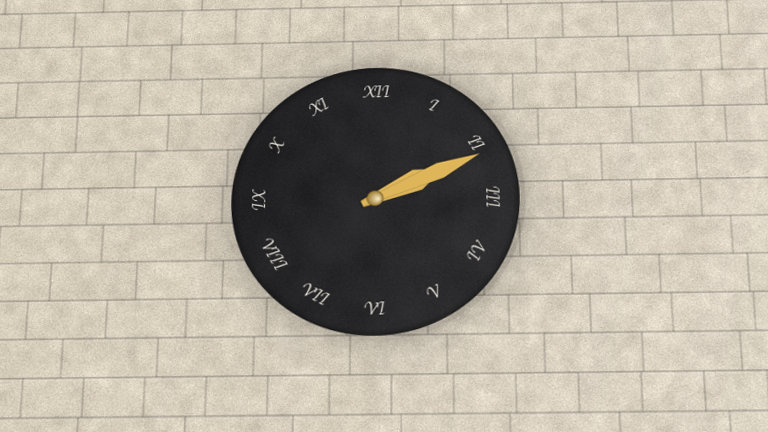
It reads 2h11
